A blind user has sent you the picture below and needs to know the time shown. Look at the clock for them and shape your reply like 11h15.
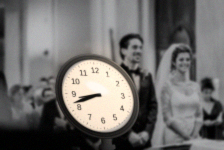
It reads 8h42
